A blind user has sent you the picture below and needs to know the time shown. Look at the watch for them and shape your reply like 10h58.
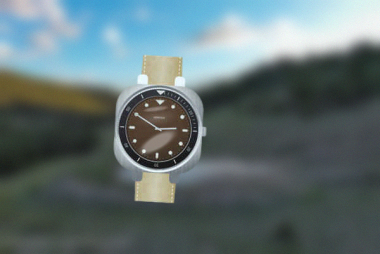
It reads 2h50
